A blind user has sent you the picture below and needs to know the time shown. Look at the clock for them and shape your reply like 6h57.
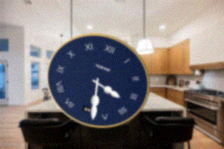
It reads 3h28
